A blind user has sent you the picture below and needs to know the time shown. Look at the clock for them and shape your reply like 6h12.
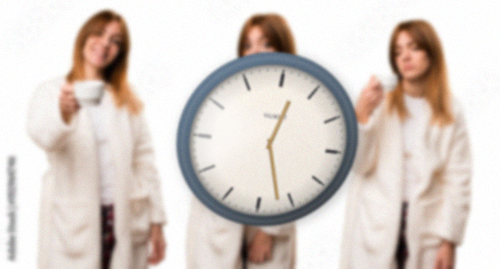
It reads 12h27
